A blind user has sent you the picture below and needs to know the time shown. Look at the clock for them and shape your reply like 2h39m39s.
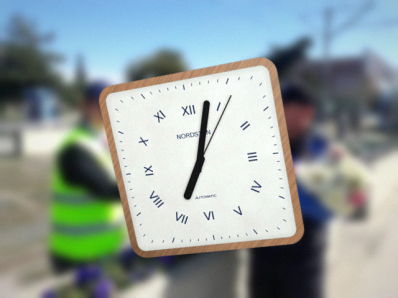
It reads 7h03m06s
